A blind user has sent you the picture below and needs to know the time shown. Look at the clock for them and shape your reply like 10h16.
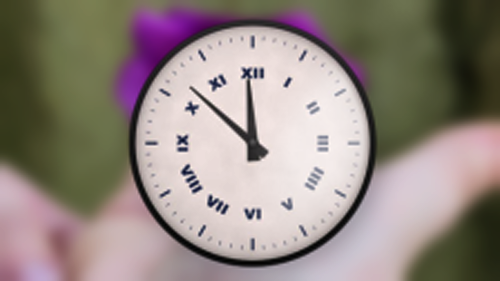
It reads 11h52
